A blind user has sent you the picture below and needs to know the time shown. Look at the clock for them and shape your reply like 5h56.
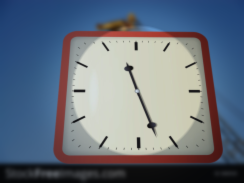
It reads 11h27
